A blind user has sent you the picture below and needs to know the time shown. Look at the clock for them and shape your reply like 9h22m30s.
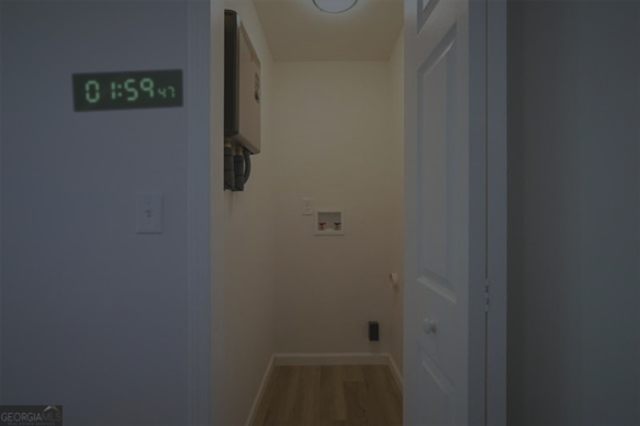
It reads 1h59m47s
